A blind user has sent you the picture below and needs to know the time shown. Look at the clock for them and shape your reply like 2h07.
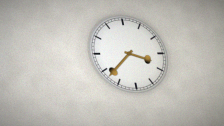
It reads 3h38
